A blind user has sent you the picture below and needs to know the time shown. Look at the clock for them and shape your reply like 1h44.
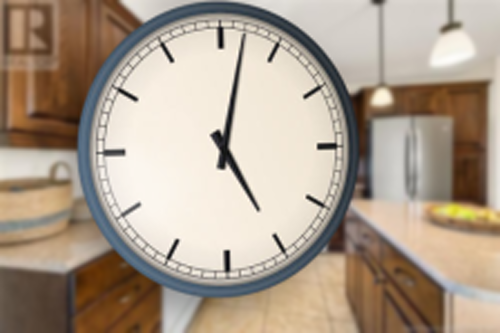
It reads 5h02
